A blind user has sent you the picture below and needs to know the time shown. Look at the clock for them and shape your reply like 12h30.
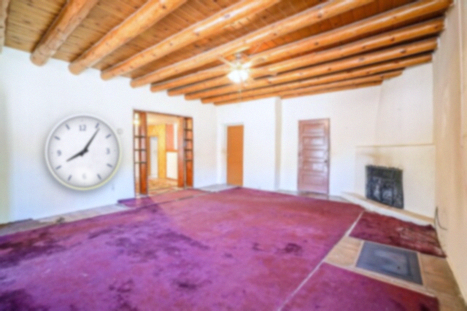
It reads 8h06
